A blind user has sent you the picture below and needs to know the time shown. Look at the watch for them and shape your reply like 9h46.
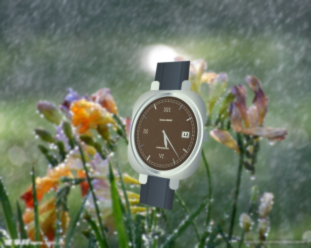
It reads 5h23
